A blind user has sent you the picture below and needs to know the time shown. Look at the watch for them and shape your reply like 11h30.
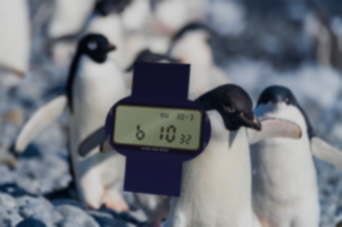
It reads 6h10
